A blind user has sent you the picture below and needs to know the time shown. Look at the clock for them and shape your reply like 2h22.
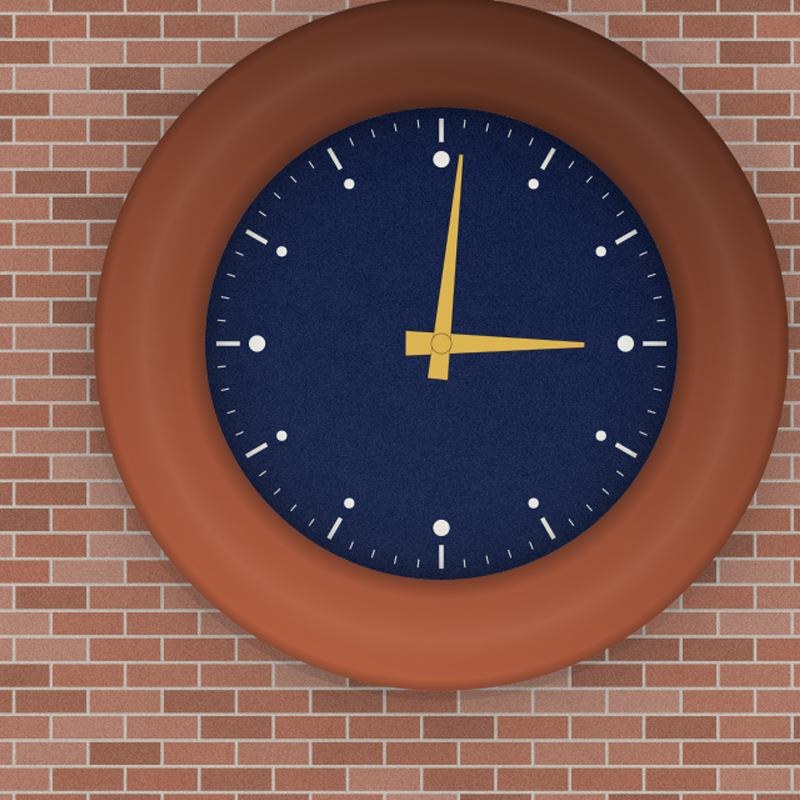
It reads 3h01
